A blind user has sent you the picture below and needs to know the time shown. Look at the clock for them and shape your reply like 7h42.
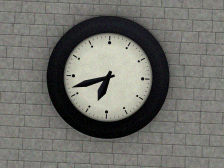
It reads 6h42
